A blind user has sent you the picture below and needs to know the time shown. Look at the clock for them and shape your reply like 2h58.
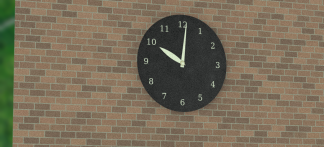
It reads 10h01
